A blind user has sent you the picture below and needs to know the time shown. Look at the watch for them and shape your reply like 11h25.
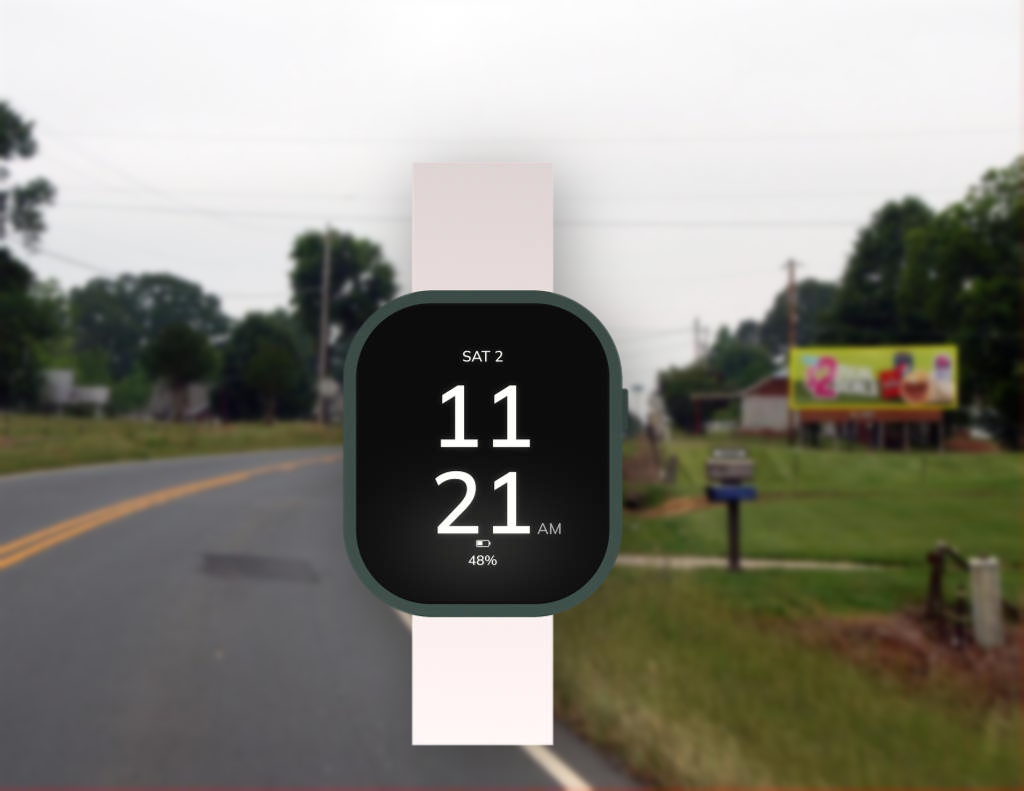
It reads 11h21
